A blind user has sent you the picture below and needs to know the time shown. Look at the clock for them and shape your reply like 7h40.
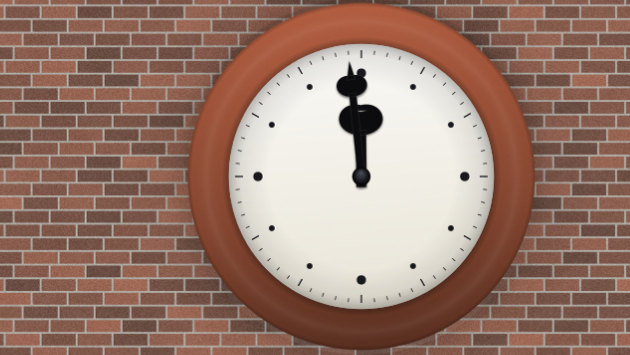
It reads 11h59
